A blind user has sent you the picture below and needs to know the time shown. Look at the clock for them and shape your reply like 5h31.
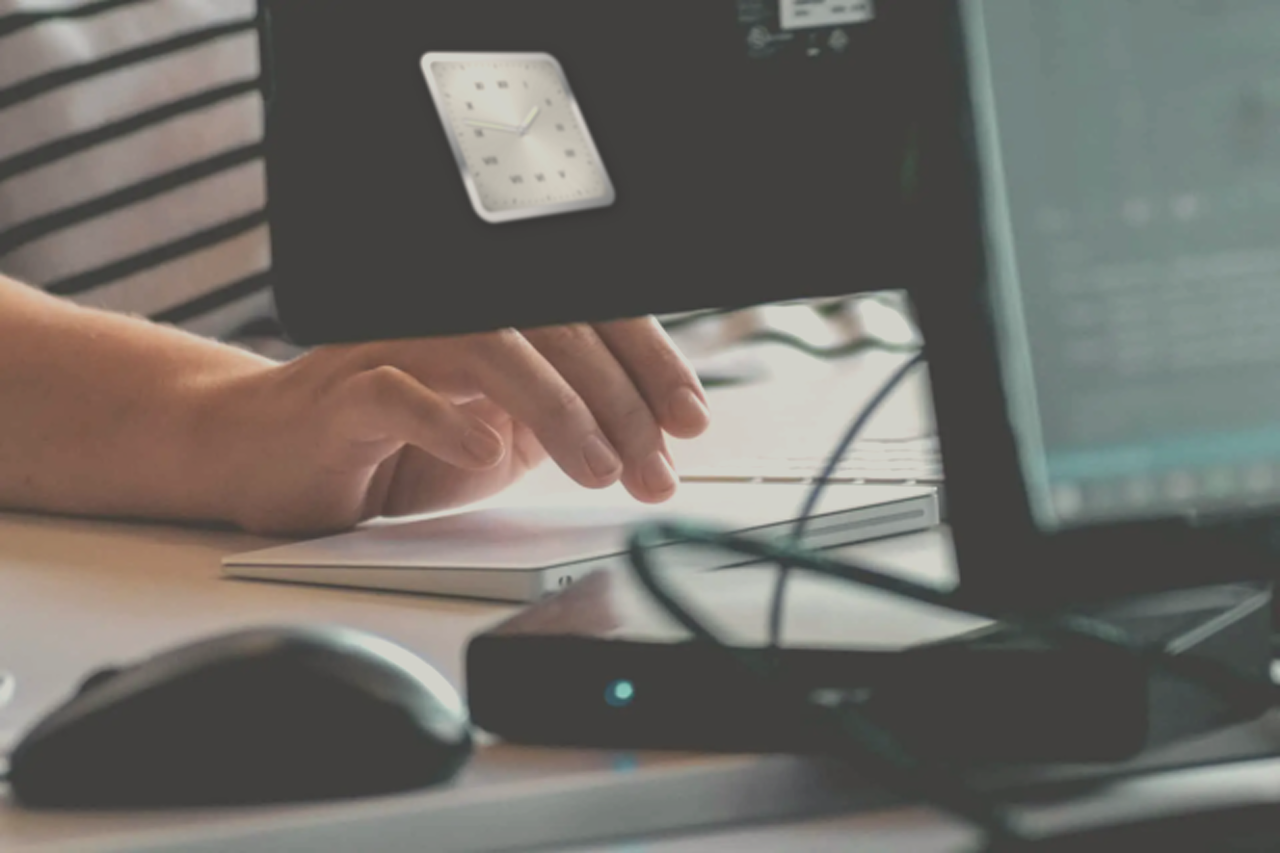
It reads 1h47
